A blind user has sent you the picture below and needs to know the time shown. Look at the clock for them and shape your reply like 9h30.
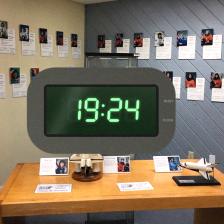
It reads 19h24
